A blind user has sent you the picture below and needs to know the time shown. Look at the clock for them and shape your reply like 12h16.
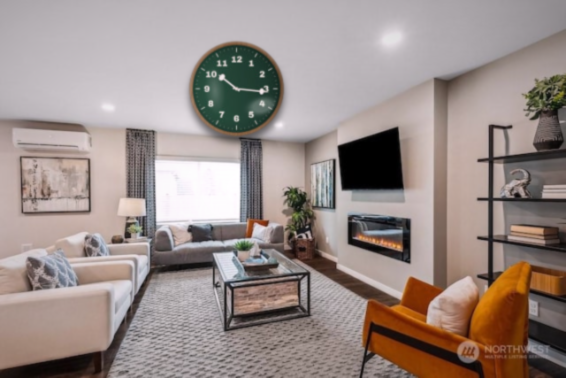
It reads 10h16
